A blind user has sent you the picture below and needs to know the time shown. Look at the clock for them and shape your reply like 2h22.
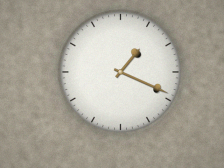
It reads 1h19
